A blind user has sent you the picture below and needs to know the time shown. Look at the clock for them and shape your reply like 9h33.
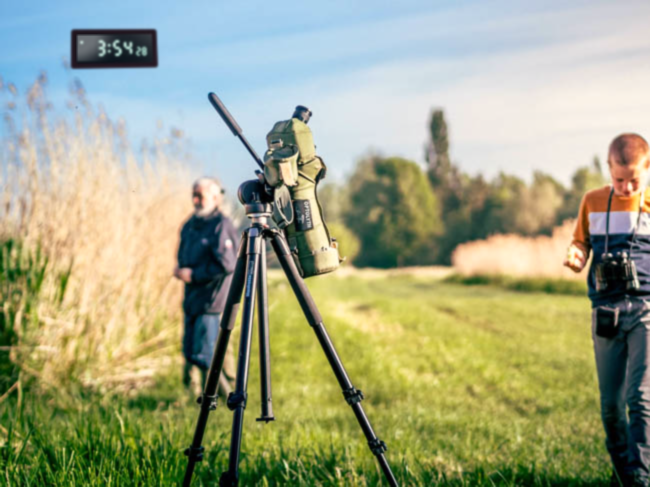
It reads 3h54
